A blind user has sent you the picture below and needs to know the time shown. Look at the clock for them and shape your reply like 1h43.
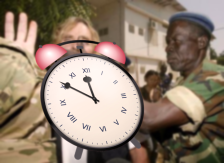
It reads 11h51
